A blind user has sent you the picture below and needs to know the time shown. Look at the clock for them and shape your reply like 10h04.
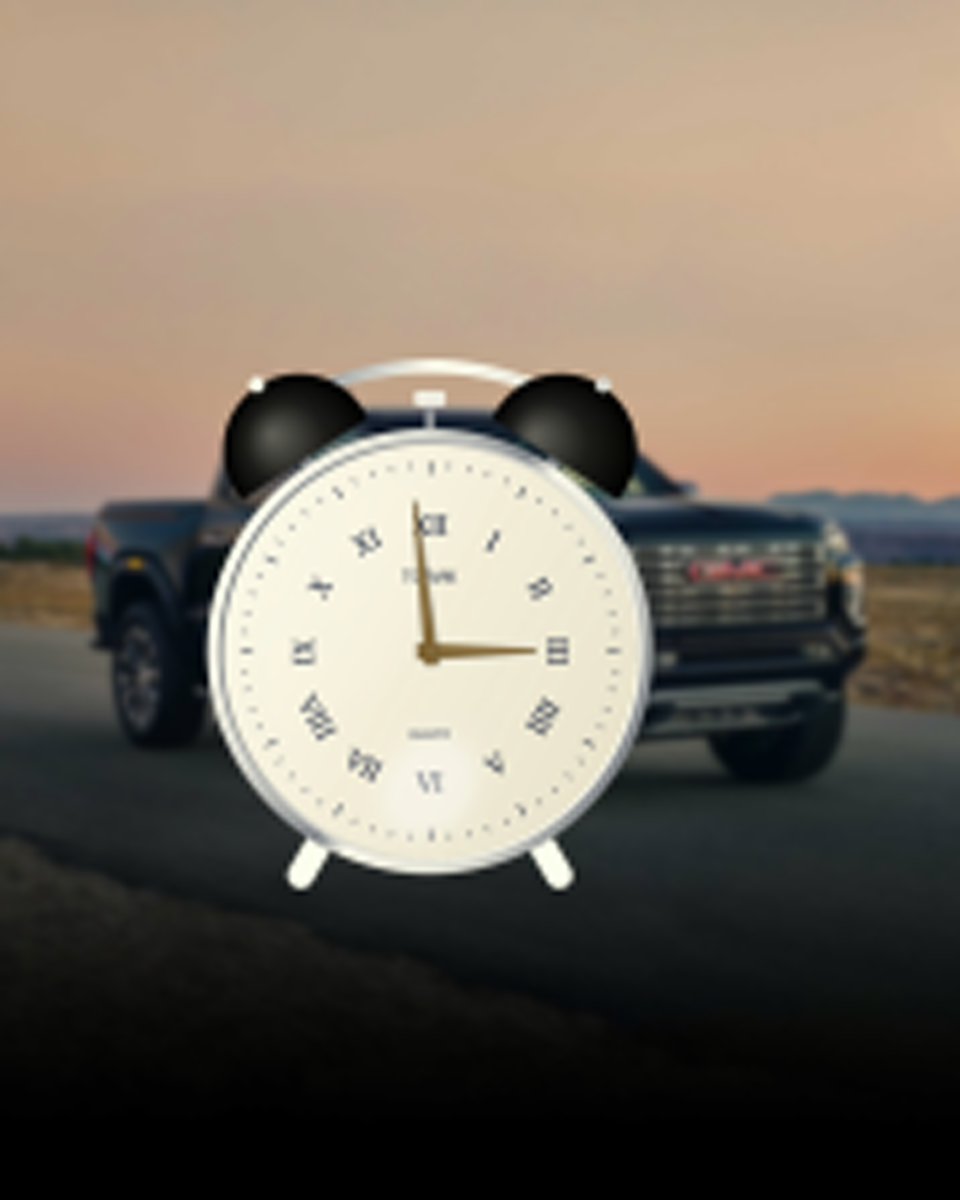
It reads 2h59
